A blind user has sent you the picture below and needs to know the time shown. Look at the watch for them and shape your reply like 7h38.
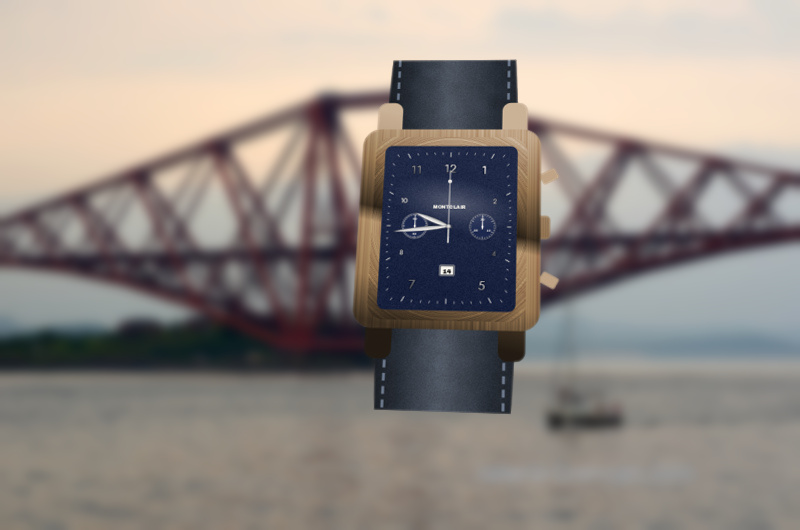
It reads 9h44
